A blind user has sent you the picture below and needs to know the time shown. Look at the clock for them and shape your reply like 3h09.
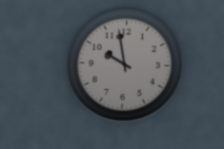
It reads 9h58
